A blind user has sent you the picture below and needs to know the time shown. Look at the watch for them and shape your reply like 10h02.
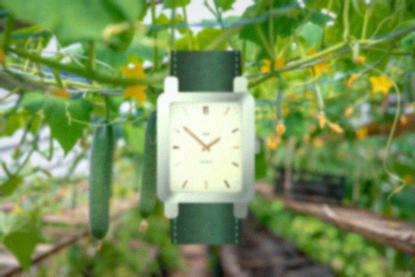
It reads 1h52
